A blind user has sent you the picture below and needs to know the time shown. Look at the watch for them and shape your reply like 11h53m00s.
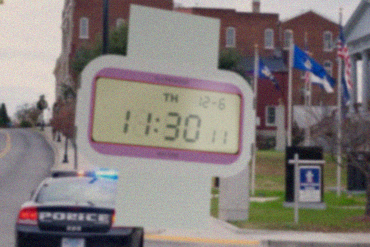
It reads 11h30m11s
